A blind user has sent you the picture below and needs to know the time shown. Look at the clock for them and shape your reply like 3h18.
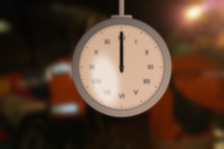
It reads 12h00
